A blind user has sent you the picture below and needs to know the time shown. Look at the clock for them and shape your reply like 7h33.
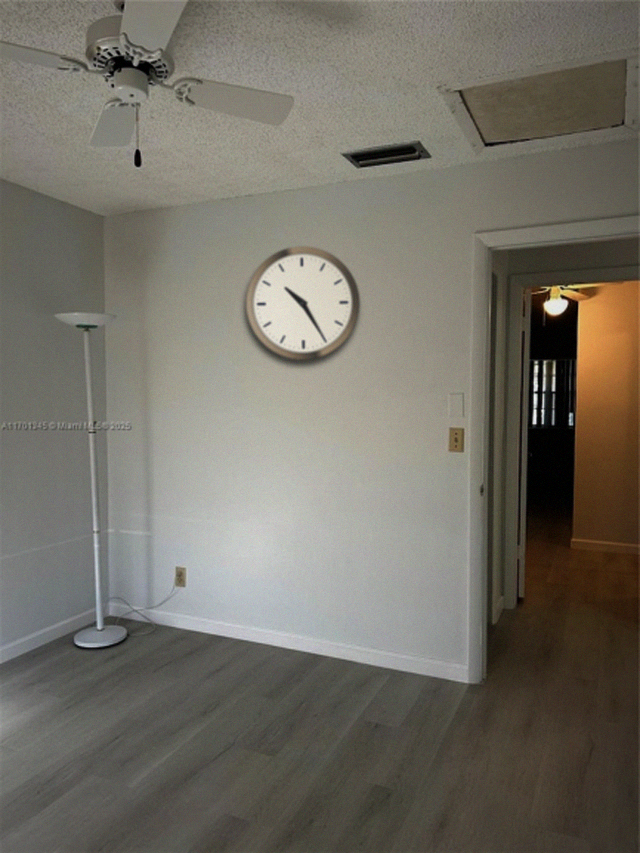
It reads 10h25
